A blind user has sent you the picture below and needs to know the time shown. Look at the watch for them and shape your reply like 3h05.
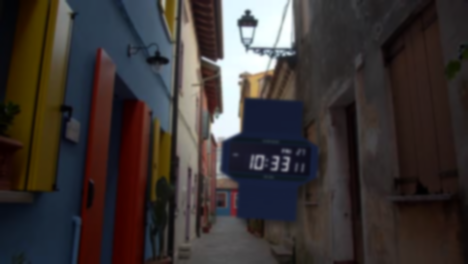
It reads 10h33
